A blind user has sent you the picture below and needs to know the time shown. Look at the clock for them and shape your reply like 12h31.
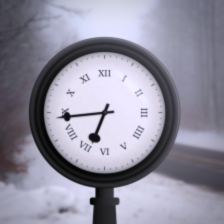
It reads 6h44
